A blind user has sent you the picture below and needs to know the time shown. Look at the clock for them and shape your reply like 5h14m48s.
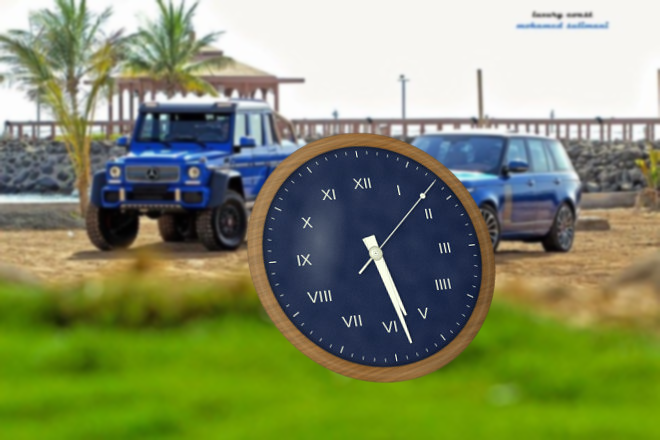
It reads 5h28m08s
